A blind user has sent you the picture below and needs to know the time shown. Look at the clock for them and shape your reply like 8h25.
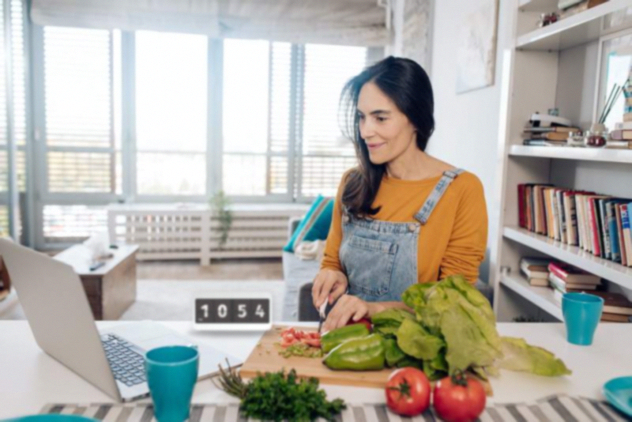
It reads 10h54
